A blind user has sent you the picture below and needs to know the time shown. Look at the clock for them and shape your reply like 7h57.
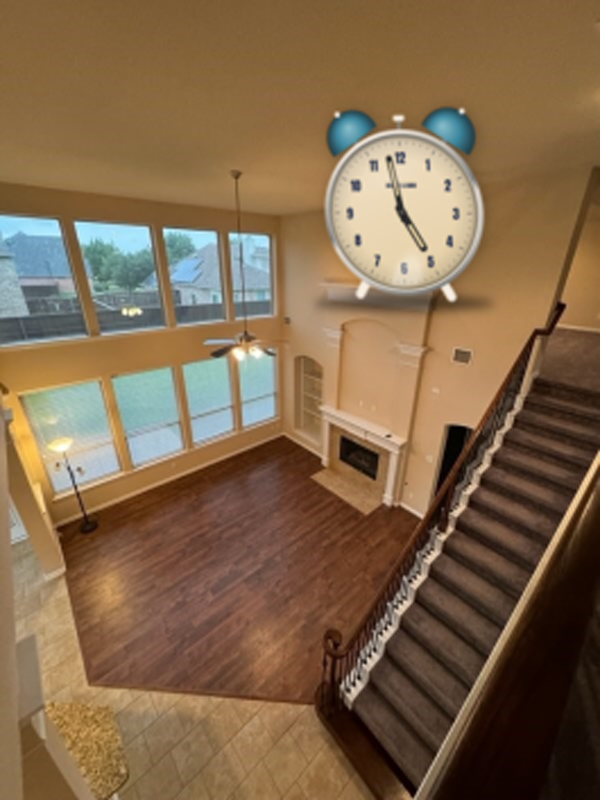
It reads 4h58
